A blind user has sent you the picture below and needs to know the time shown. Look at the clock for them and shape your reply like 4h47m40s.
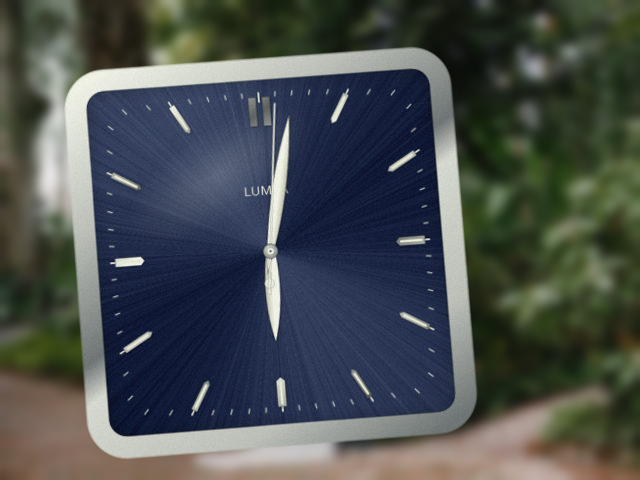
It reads 6h02m01s
